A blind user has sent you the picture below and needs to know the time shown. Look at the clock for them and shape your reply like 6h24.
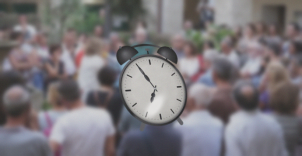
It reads 6h55
